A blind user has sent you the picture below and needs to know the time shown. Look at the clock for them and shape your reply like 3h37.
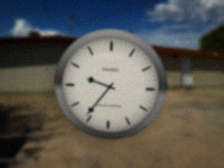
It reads 9h36
